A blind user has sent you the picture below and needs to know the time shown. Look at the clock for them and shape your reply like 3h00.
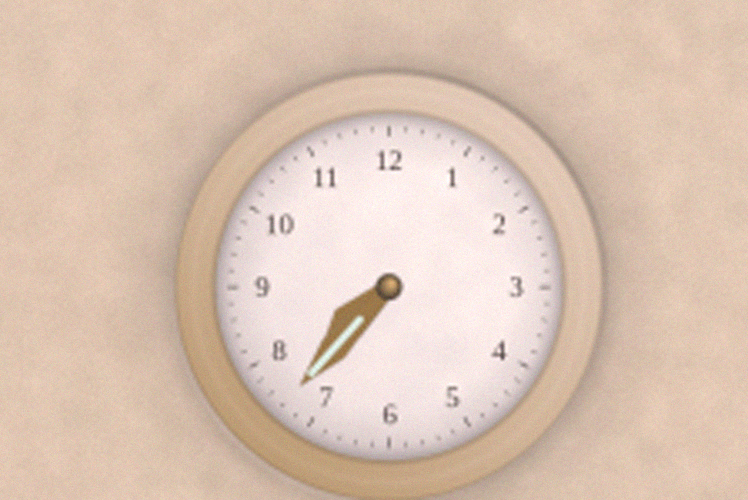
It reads 7h37
